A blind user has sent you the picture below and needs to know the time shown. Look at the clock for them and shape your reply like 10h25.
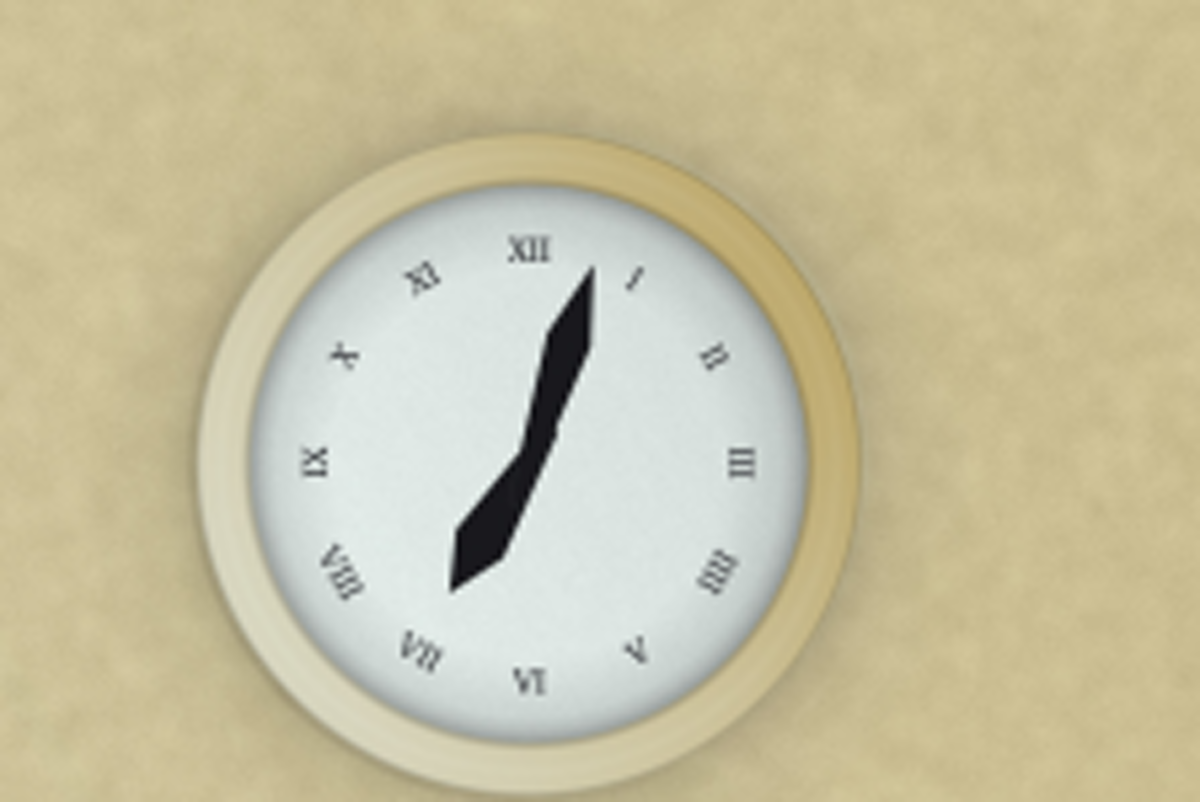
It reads 7h03
